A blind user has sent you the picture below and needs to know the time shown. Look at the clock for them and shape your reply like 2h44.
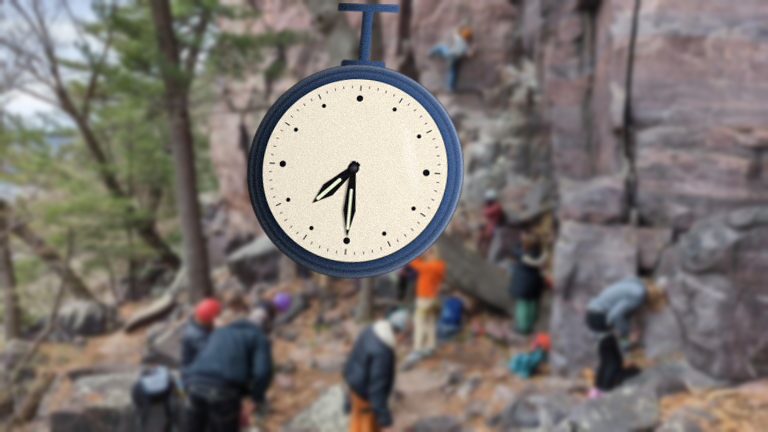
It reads 7h30
